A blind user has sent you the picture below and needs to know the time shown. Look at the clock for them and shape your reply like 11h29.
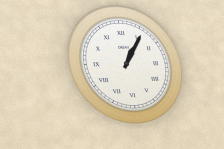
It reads 1h06
